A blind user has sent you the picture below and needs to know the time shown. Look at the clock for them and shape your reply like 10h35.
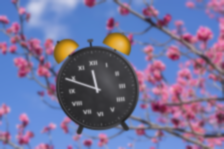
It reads 11h49
